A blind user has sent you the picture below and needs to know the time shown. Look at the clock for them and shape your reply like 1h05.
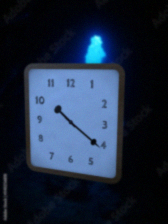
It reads 10h21
